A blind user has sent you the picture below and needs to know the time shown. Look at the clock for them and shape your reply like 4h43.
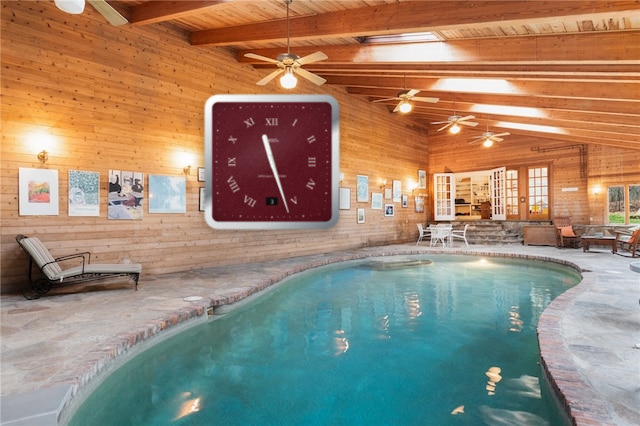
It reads 11h27
